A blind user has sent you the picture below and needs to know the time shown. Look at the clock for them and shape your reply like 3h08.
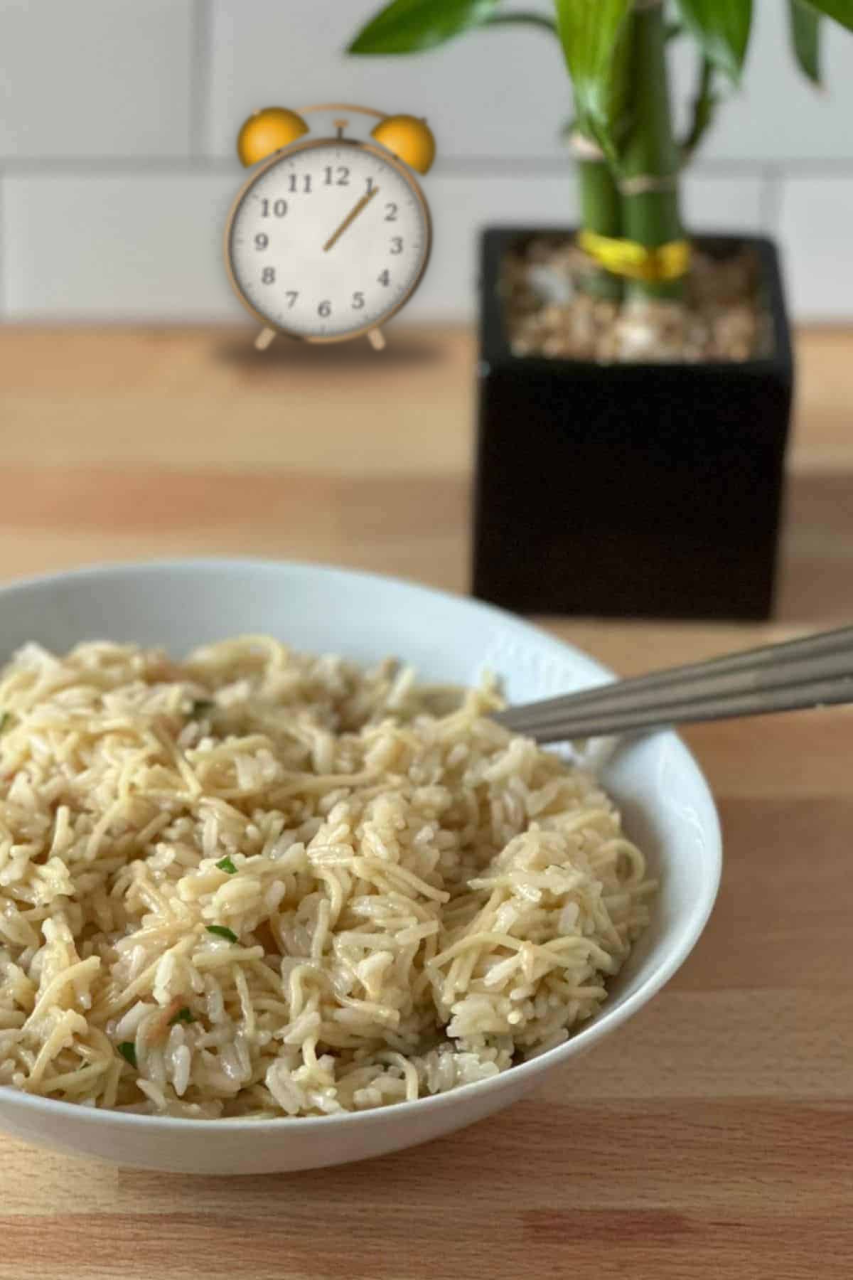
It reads 1h06
